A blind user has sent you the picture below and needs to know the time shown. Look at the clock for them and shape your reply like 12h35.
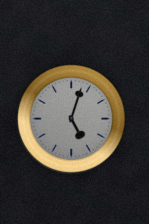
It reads 5h03
